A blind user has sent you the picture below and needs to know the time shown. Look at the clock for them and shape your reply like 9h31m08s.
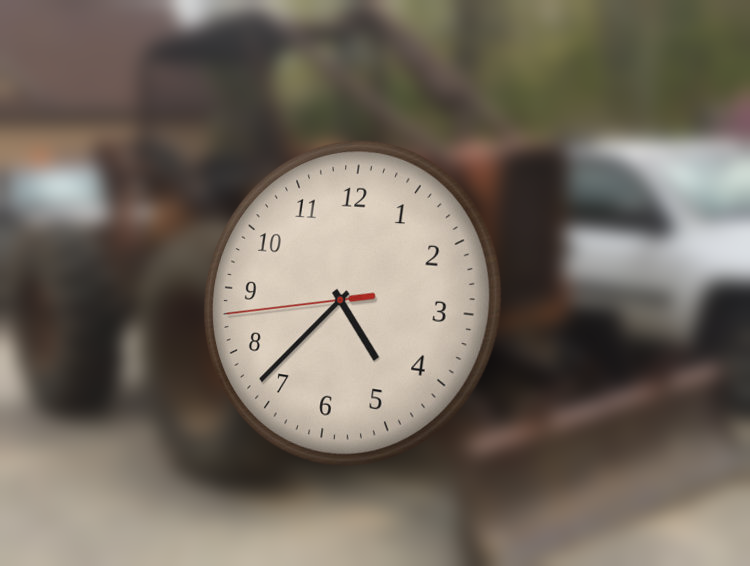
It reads 4h36m43s
